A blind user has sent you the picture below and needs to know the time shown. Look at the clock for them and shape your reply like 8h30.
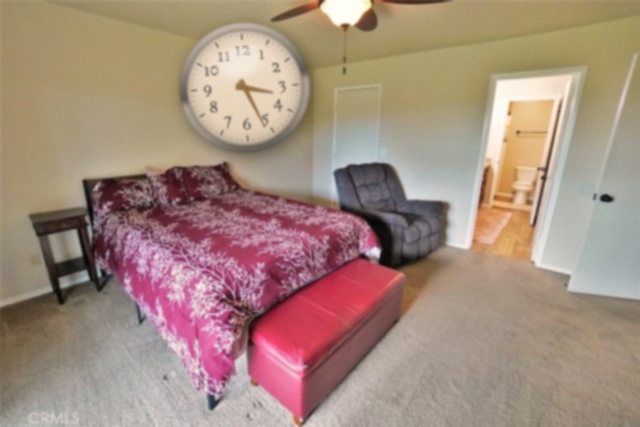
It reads 3h26
